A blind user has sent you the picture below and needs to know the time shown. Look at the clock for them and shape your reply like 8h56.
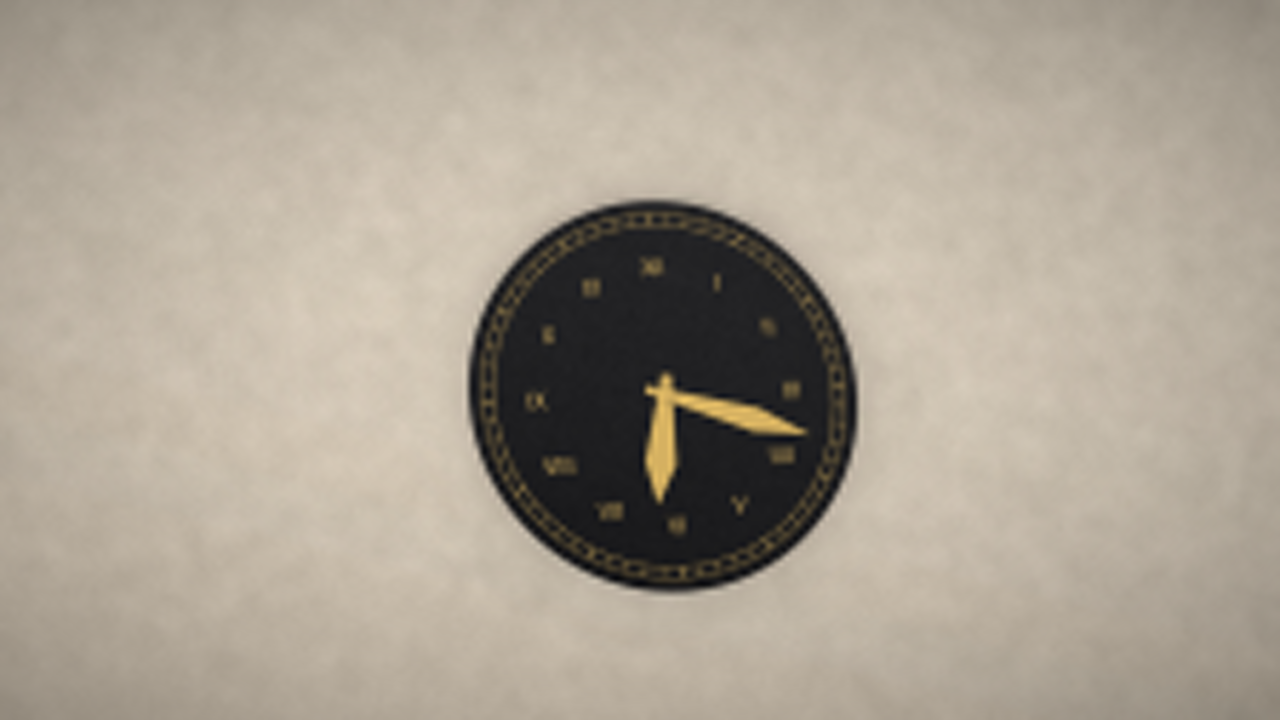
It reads 6h18
